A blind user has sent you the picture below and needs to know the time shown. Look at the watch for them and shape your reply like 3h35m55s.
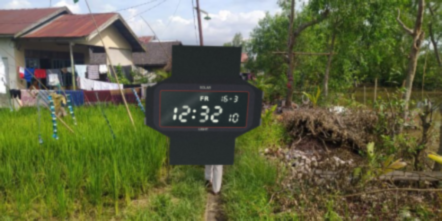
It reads 12h32m10s
